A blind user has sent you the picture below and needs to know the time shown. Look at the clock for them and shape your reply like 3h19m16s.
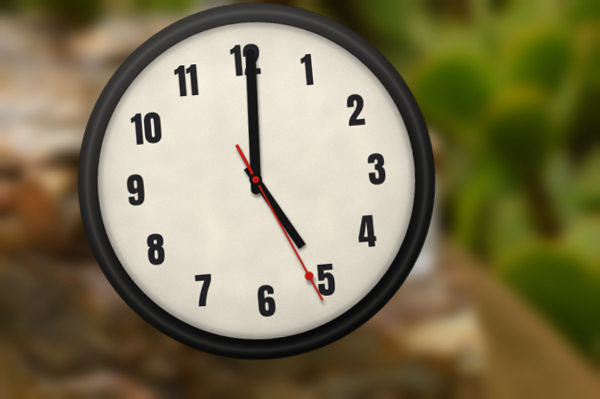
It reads 5h00m26s
